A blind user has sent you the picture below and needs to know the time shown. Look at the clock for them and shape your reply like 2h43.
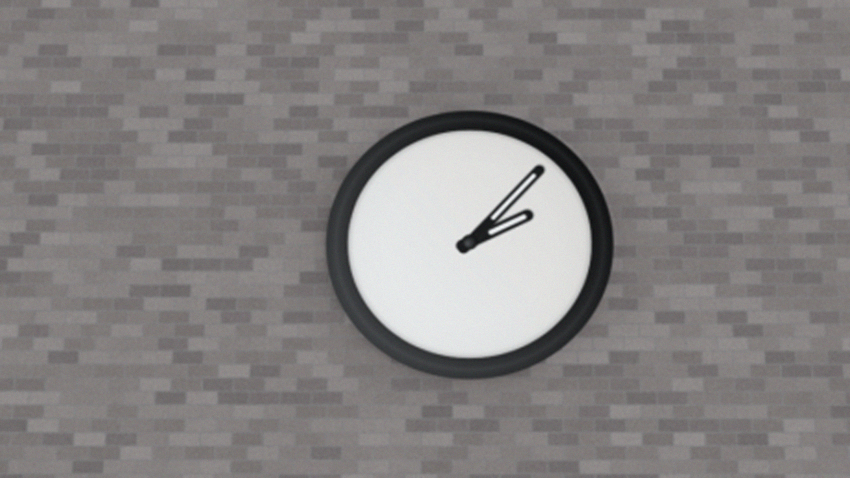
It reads 2h07
